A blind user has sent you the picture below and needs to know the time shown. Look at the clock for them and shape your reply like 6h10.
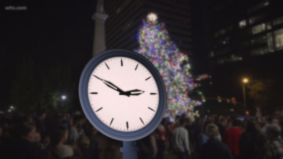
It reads 2h50
